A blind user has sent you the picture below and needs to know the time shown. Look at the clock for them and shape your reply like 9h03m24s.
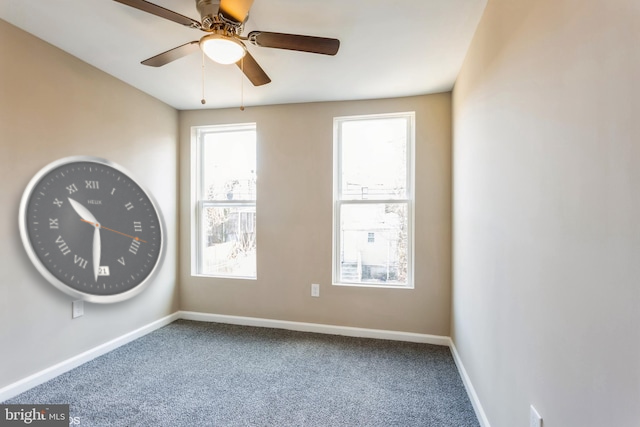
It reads 10h31m18s
